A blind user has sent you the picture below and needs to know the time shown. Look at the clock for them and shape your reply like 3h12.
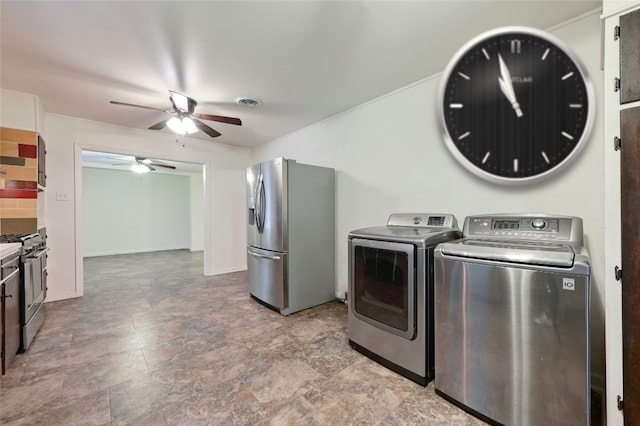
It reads 10h57
